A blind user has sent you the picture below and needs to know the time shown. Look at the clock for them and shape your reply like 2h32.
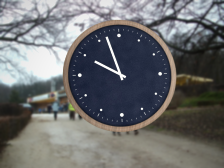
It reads 9h57
